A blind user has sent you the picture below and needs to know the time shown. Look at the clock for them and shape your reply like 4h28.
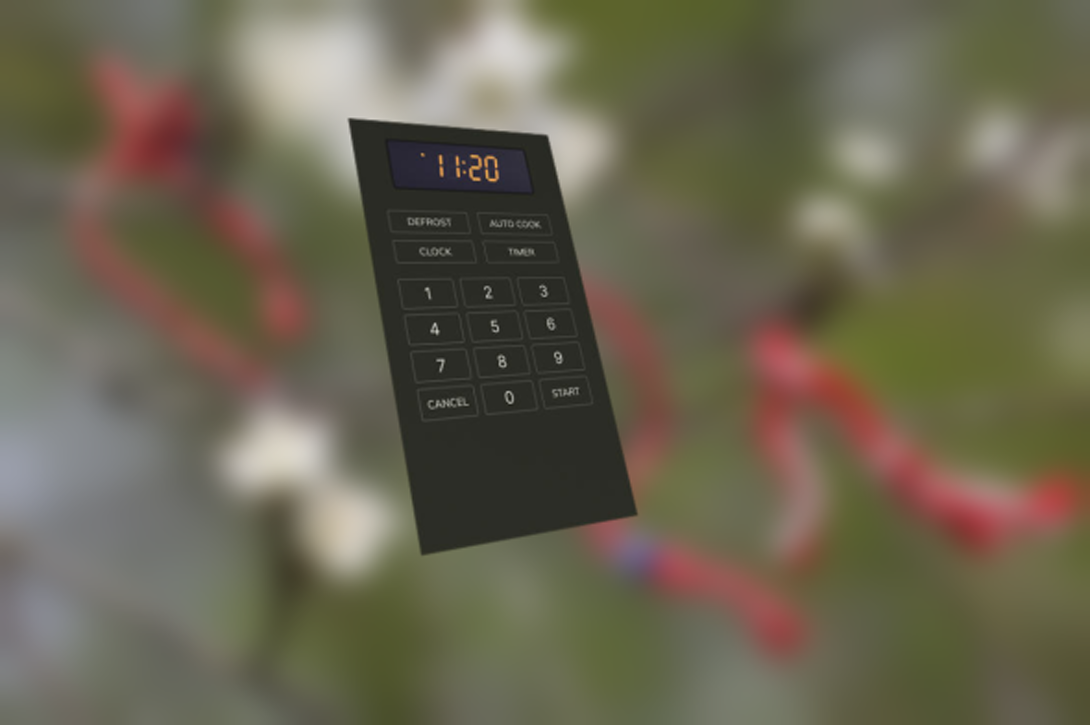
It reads 11h20
